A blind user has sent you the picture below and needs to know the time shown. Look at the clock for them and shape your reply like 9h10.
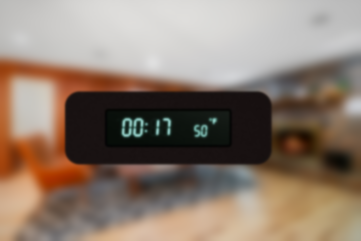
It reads 0h17
